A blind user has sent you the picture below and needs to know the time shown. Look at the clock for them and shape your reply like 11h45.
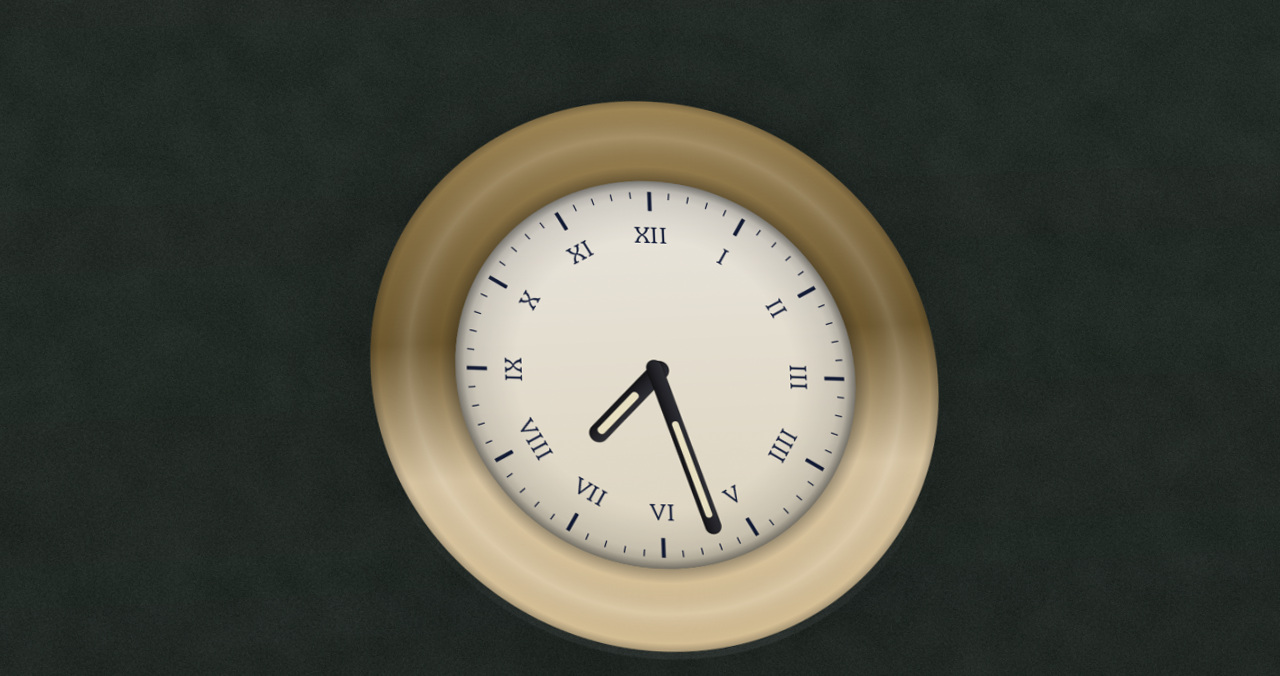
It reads 7h27
